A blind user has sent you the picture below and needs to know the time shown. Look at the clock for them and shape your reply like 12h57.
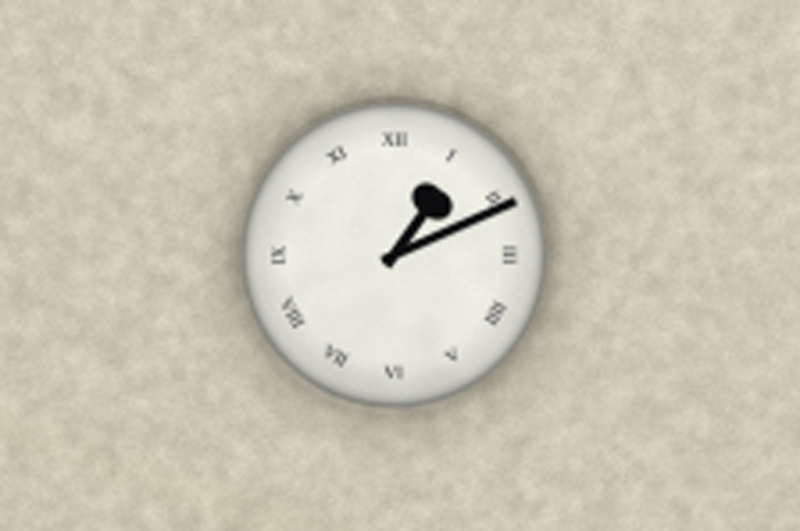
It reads 1h11
